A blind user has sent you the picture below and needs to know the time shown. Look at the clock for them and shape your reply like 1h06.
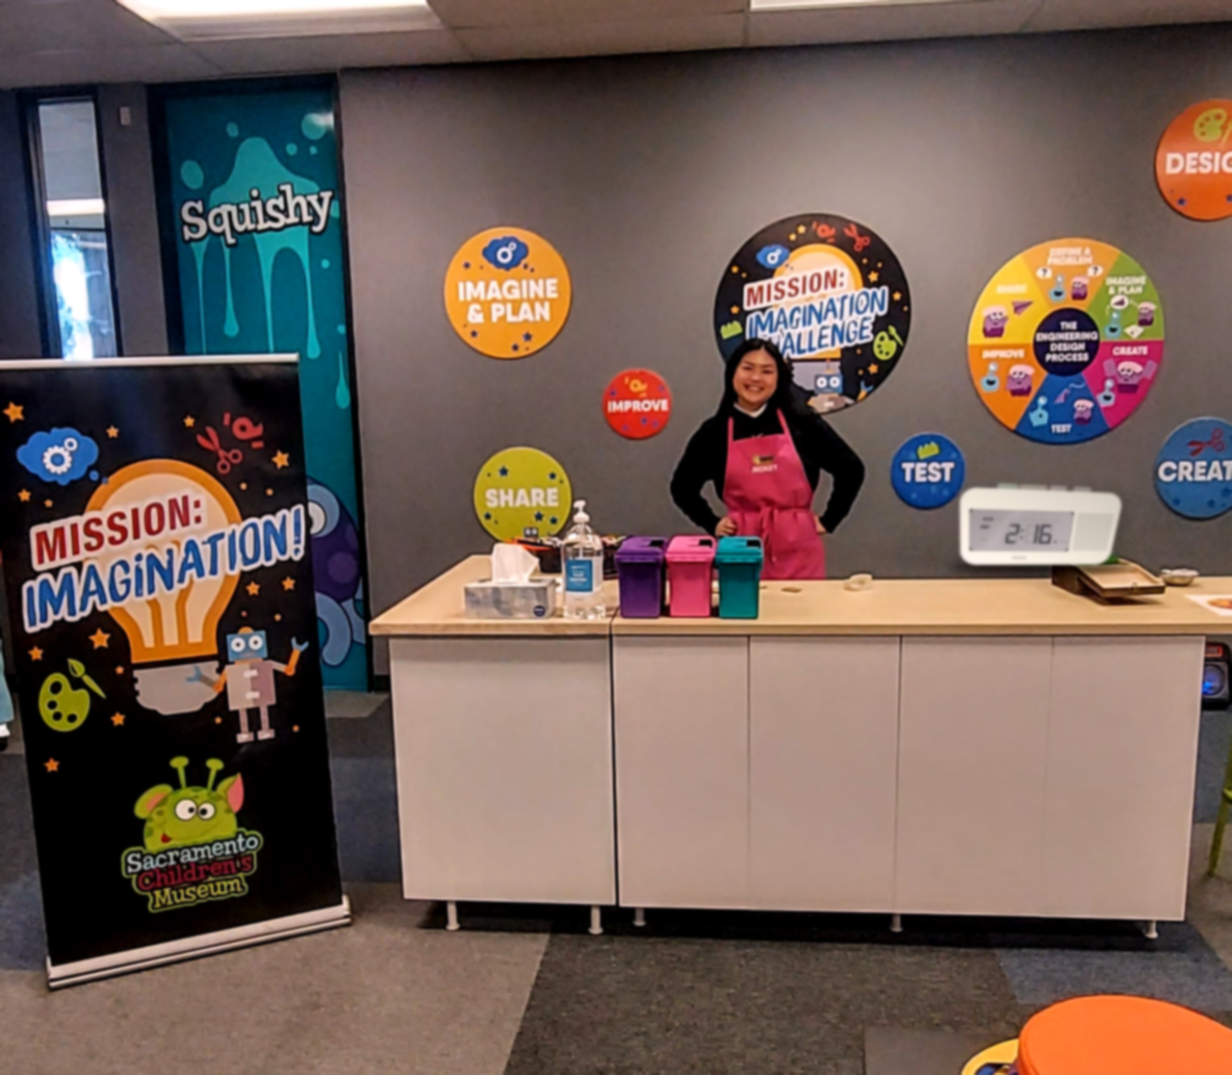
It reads 2h16
